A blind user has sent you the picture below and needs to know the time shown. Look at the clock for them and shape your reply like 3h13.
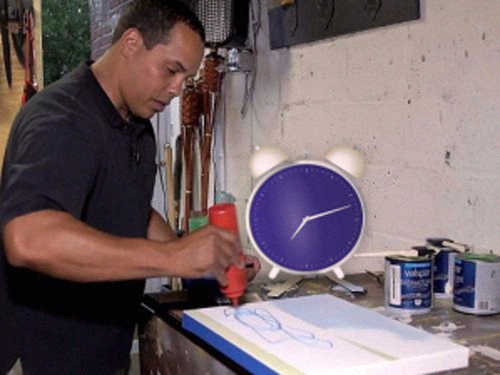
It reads 7h12
